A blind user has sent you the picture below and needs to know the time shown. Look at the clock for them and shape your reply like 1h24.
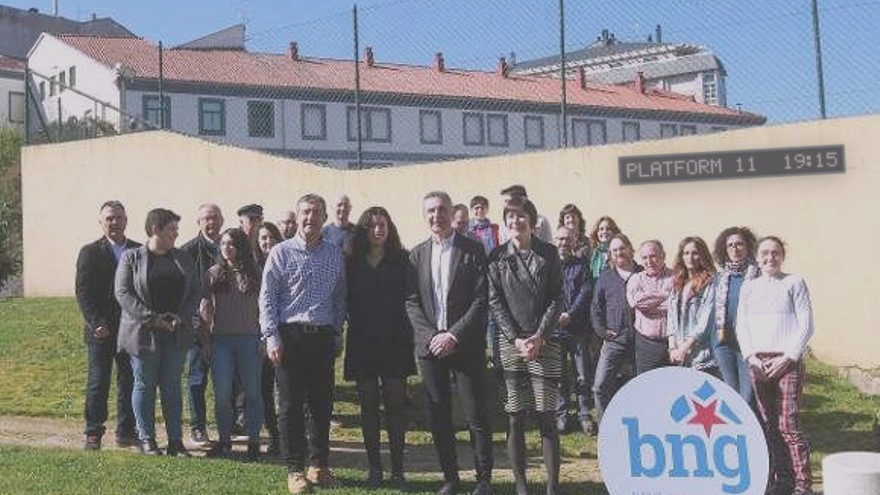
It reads 19h15
